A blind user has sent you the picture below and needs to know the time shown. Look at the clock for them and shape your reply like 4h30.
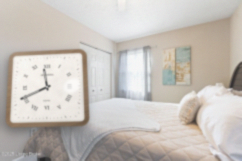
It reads 11h41
